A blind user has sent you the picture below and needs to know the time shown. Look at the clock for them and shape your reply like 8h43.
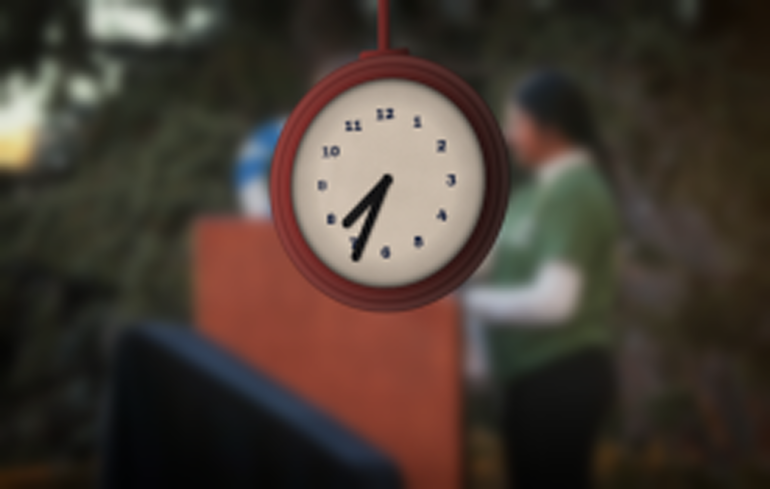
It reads 7h34
